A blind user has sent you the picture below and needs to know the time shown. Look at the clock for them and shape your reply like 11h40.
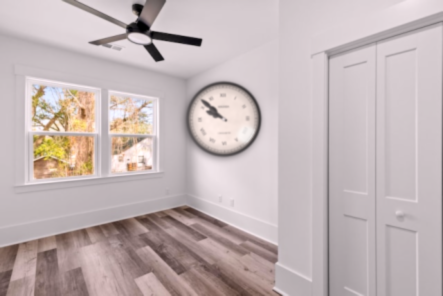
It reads 9h52
